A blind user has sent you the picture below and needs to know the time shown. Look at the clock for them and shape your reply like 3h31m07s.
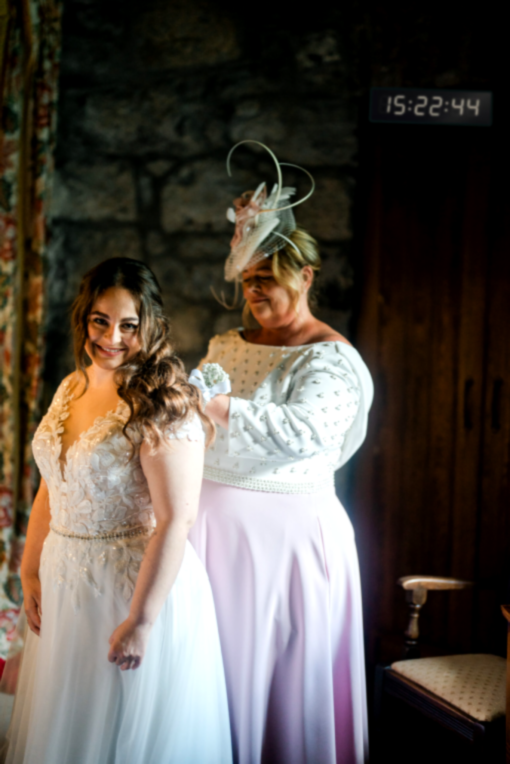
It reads 15h22m44s
